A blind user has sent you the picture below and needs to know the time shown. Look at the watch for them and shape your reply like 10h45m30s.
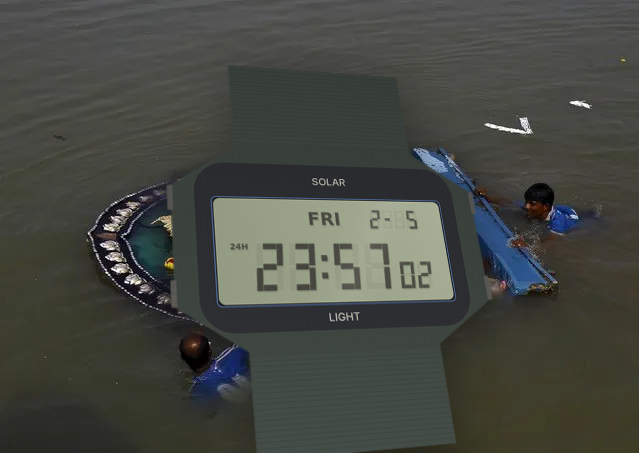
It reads 23h57m02s
